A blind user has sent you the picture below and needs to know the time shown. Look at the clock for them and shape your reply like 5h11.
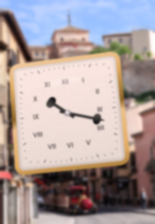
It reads 10h18
